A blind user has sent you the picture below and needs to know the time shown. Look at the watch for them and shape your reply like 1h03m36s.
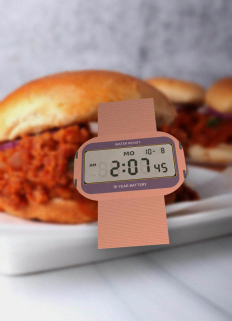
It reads 2h07m45s
